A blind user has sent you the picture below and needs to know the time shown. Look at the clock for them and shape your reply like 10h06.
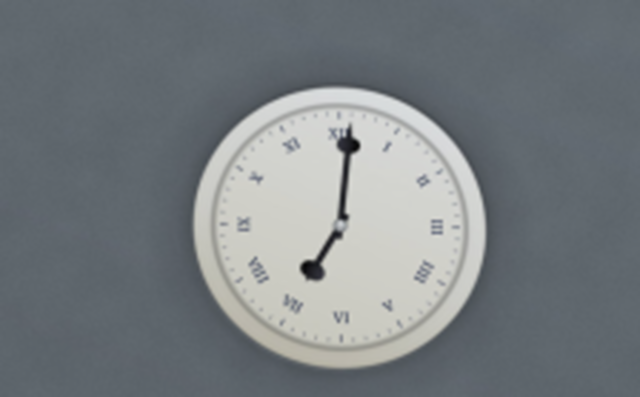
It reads 7h01
